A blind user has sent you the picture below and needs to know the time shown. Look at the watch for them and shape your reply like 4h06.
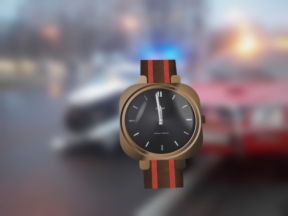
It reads 11h59
